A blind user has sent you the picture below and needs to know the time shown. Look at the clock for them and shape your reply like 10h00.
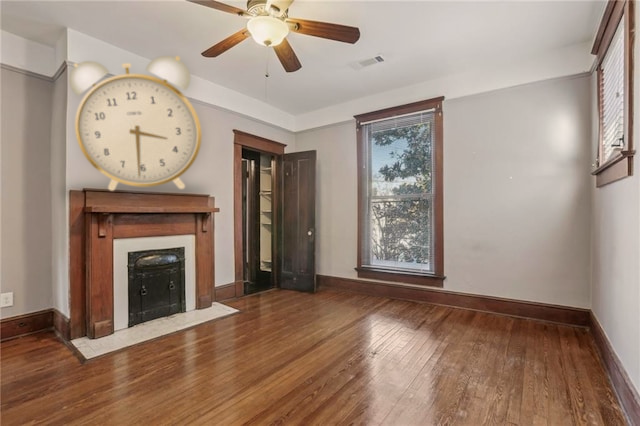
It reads 3h31
